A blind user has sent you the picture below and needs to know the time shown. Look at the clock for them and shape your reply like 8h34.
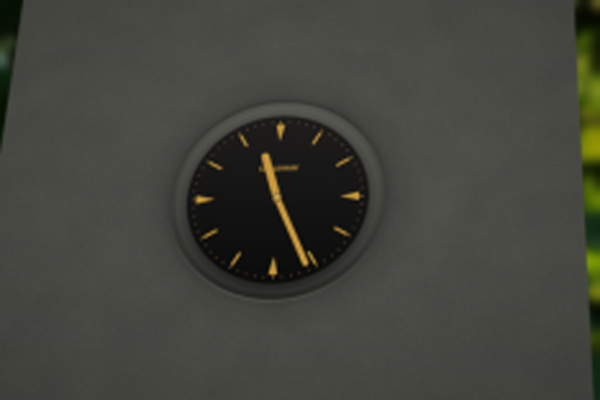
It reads 11h26
